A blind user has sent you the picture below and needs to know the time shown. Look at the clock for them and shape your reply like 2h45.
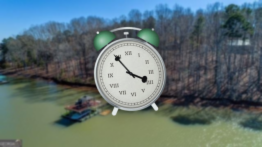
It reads 3h54
